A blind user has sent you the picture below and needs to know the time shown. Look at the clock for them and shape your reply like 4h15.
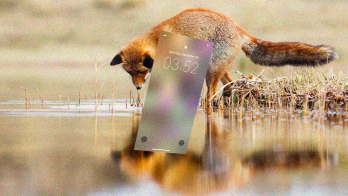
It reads 3h52
